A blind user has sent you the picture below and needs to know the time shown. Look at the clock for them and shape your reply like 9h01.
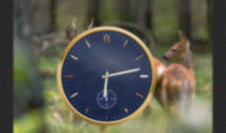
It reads 6h13
